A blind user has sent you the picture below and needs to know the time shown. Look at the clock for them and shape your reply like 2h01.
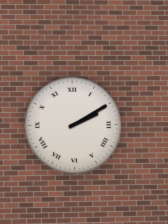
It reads 2h10
